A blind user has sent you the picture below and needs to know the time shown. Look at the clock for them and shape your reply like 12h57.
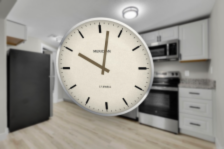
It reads 10h02
